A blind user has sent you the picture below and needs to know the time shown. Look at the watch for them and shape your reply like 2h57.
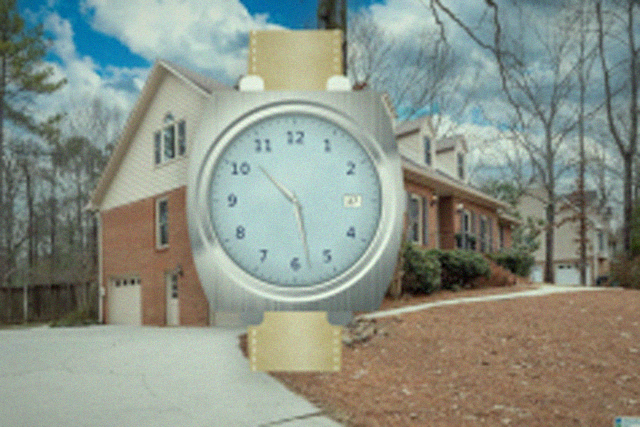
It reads 10h28
